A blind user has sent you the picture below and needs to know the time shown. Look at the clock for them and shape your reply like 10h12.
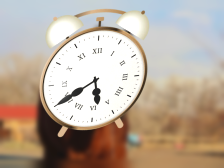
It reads 5h40
